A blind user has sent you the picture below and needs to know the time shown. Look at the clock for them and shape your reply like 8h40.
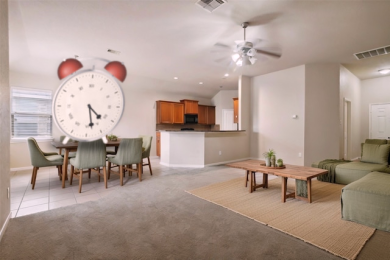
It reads 4h28
